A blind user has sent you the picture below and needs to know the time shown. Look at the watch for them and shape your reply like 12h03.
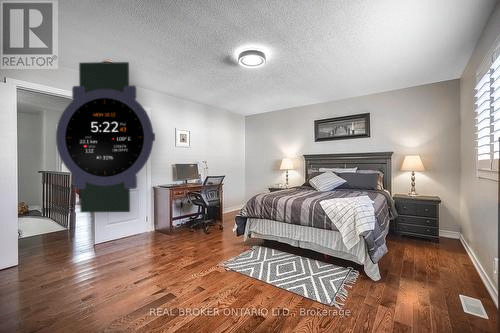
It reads 5h22
